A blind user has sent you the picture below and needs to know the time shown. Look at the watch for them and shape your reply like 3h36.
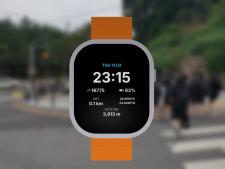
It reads 23h15
